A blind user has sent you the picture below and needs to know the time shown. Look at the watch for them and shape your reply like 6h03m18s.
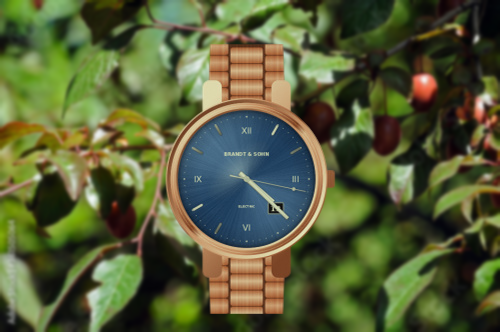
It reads 4h22m17s
